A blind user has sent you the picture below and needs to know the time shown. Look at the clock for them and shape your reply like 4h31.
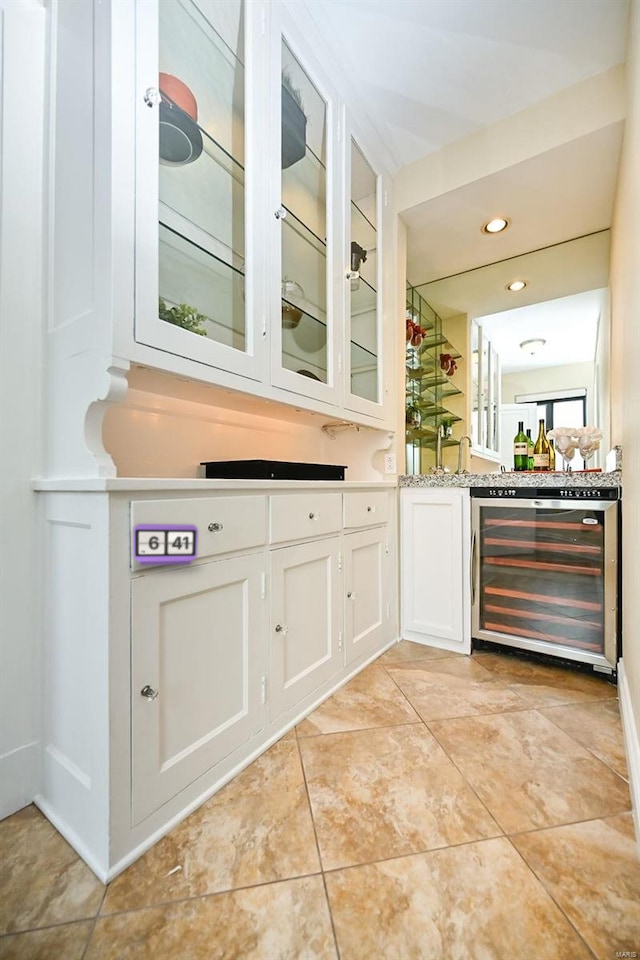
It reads 6h41
